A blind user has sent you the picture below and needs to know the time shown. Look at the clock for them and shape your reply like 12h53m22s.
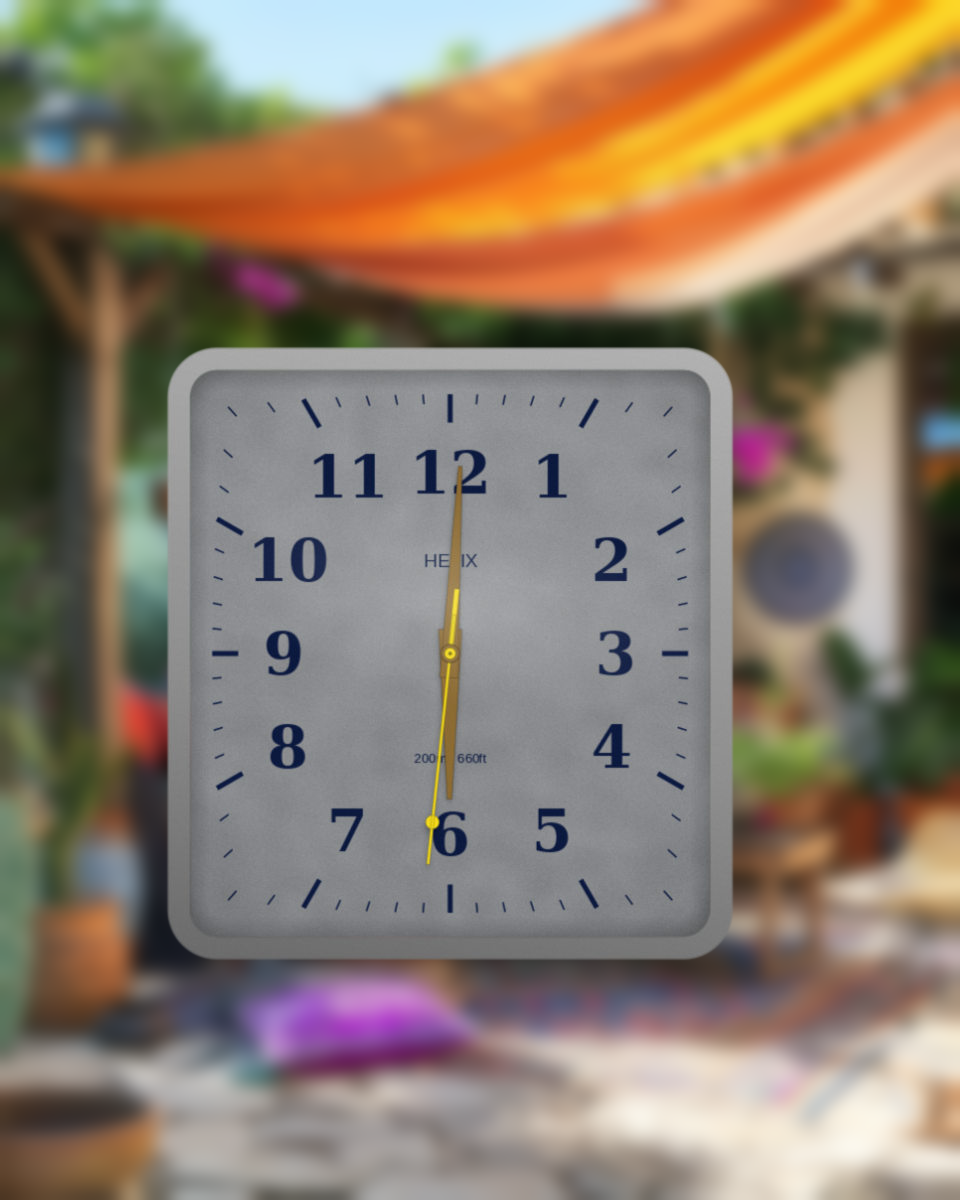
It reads 6h00m31s
